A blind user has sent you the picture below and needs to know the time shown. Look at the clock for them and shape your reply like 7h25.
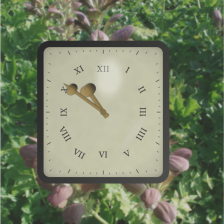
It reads 10h51
